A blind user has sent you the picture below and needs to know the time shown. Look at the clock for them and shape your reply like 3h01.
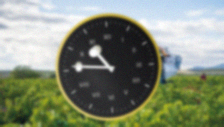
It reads 10h46
